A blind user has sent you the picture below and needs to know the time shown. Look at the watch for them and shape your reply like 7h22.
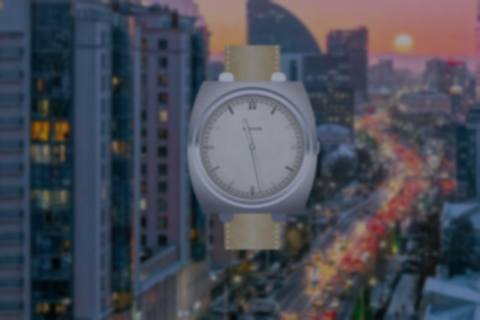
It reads 11h28
